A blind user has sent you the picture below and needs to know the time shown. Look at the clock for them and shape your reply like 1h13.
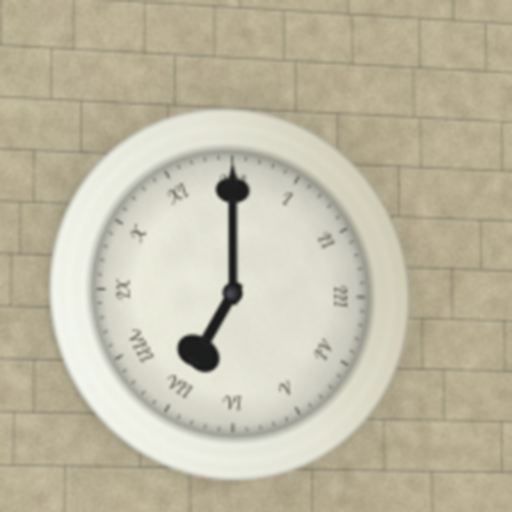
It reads 7h00
